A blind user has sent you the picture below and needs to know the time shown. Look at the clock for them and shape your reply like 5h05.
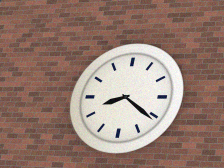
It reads 8h21
